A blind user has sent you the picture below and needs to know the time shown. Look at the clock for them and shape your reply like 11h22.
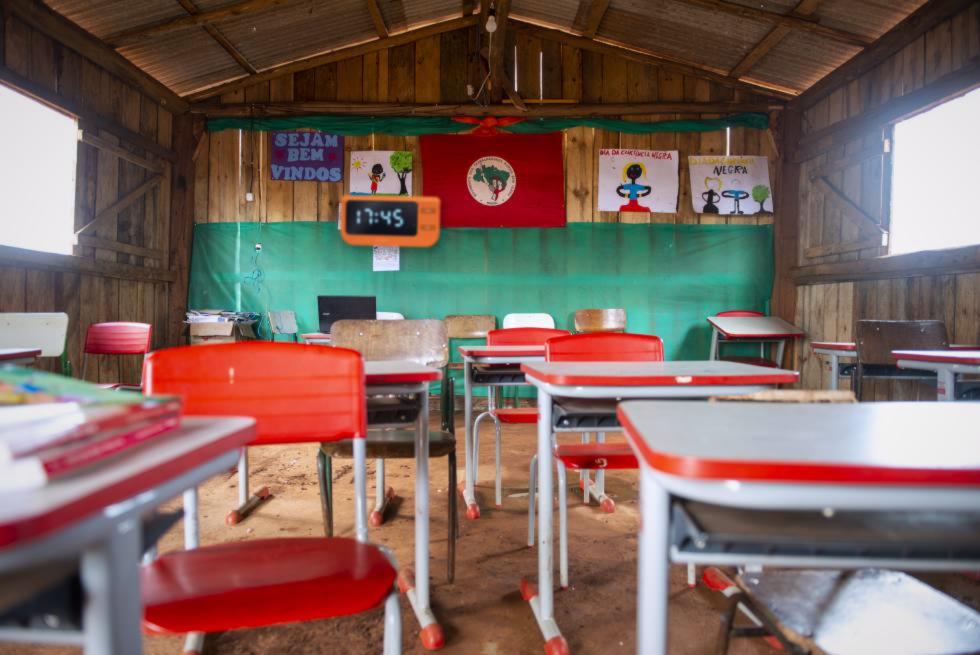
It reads 17h45
